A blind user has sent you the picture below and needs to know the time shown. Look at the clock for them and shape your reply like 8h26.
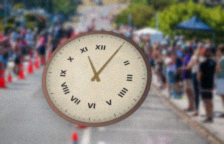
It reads 11h05
